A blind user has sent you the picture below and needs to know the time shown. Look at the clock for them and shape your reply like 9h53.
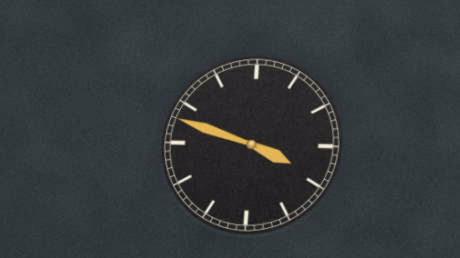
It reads 3h48
